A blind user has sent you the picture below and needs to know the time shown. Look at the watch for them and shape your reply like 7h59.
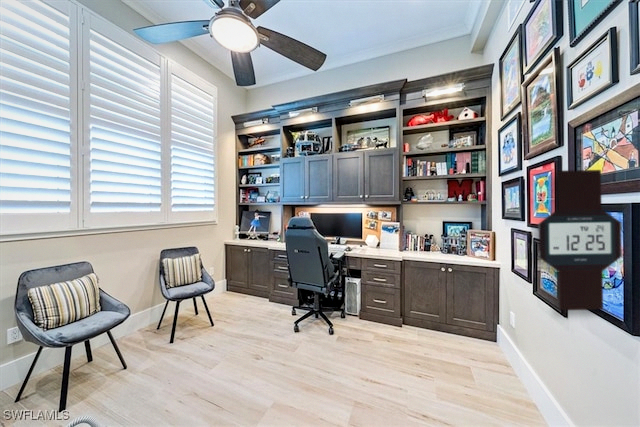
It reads 12h25
